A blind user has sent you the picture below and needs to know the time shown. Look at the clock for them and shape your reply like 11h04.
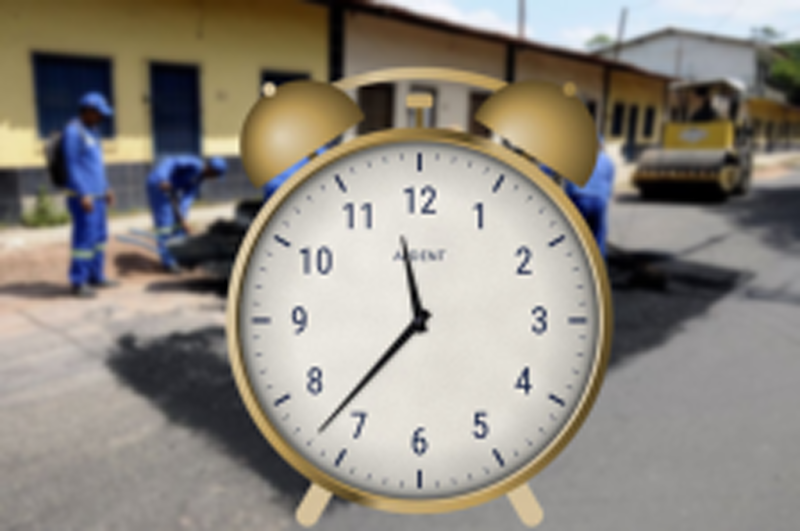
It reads 11h37
